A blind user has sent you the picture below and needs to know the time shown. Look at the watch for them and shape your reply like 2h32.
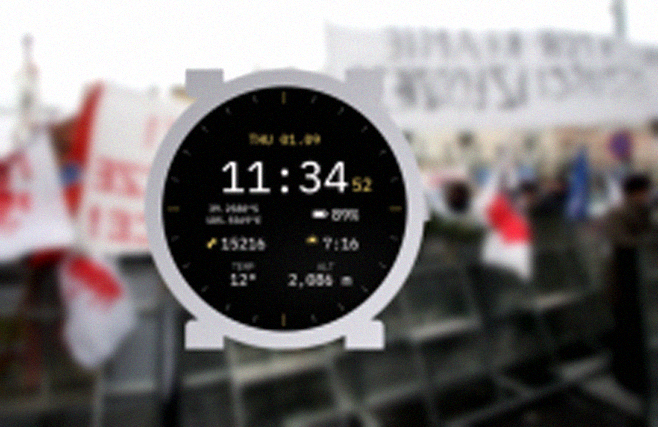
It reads 11h34
